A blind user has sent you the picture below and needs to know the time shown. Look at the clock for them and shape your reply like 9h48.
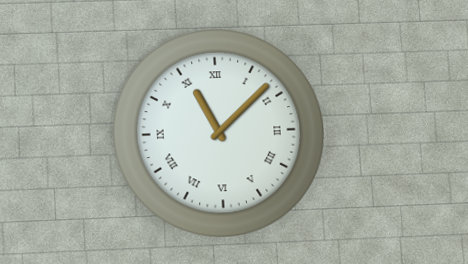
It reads 11h08
